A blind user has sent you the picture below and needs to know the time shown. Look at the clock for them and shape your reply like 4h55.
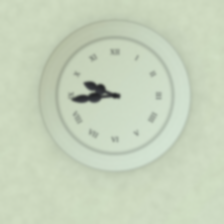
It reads 9h44
